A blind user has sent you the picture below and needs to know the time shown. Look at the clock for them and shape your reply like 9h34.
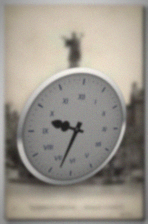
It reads 9h33
